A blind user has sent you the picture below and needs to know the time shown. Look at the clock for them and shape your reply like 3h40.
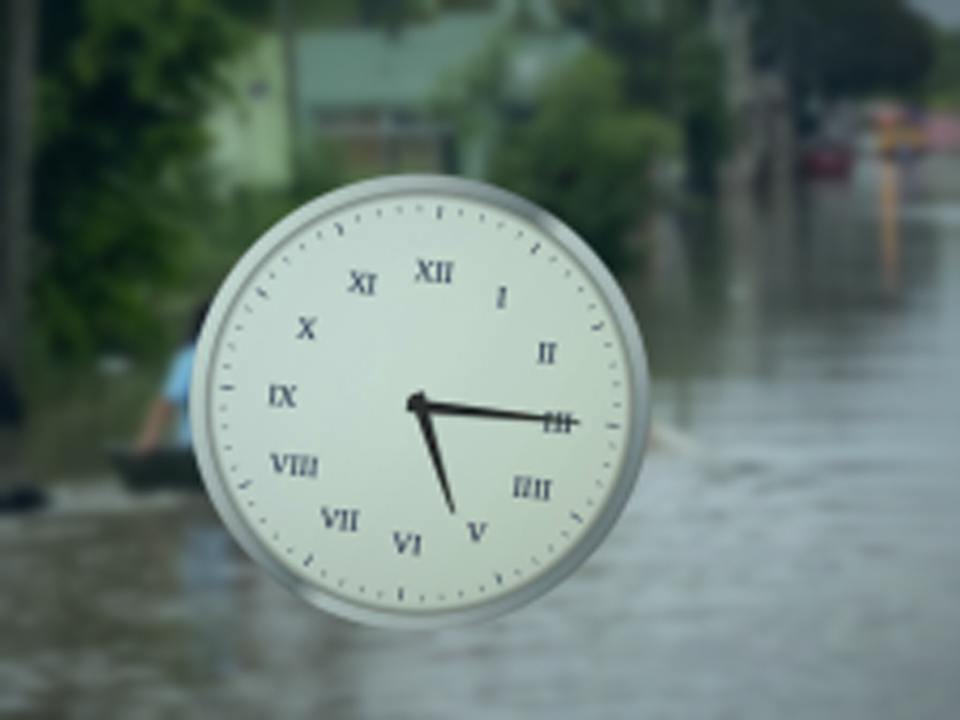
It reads 5h15
